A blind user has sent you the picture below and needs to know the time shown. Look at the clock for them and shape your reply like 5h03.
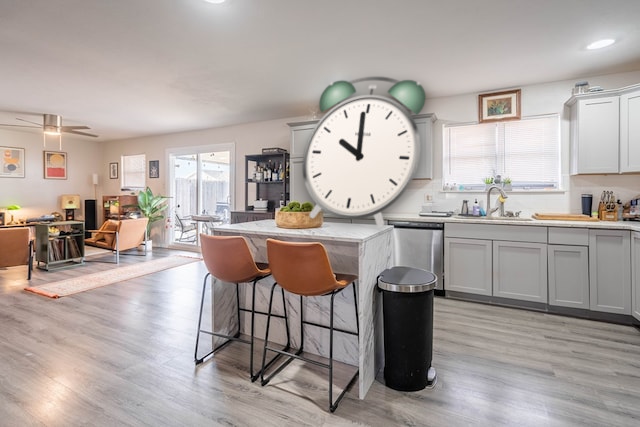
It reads 9h59
